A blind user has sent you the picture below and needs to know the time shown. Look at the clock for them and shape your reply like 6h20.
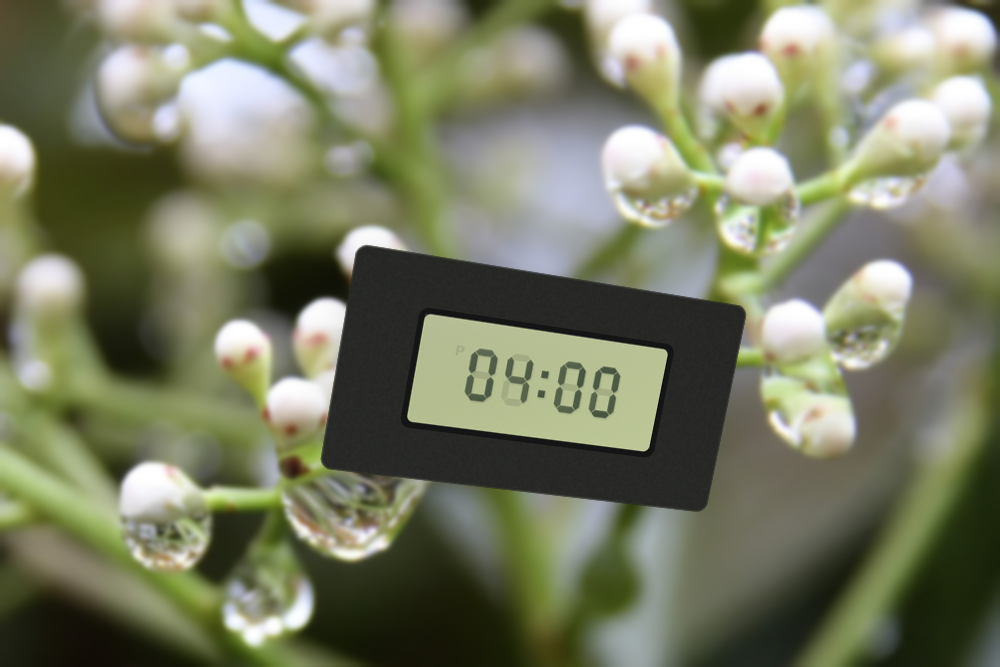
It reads 4h00
